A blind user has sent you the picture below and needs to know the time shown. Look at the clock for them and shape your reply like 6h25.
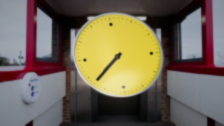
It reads 7h38
